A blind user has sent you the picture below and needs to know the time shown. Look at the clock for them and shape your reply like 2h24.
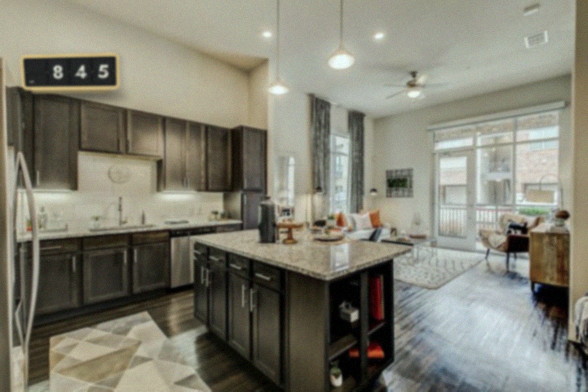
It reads 8h45
